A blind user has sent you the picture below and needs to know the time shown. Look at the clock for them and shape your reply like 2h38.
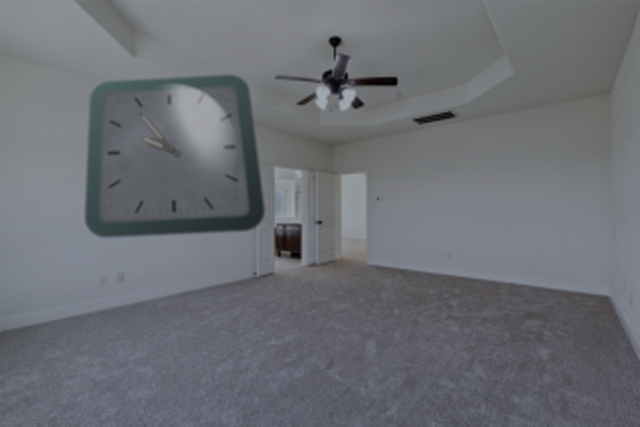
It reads 9h54
